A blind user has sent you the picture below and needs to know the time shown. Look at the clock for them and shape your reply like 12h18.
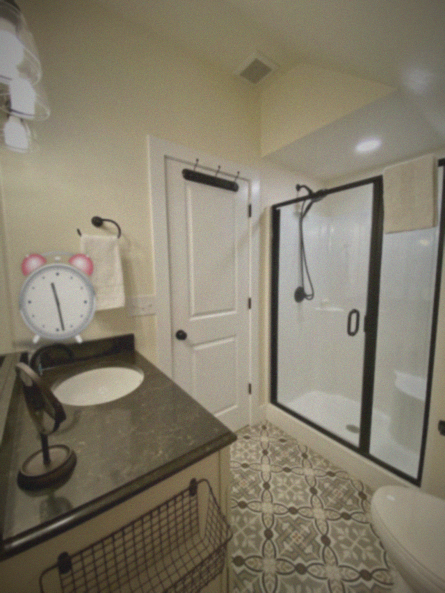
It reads 11h28
